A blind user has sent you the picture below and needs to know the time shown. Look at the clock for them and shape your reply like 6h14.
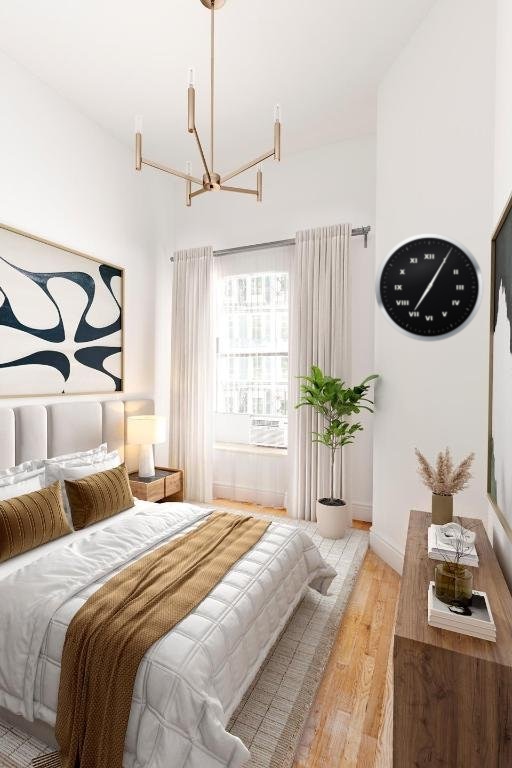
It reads 7h05
